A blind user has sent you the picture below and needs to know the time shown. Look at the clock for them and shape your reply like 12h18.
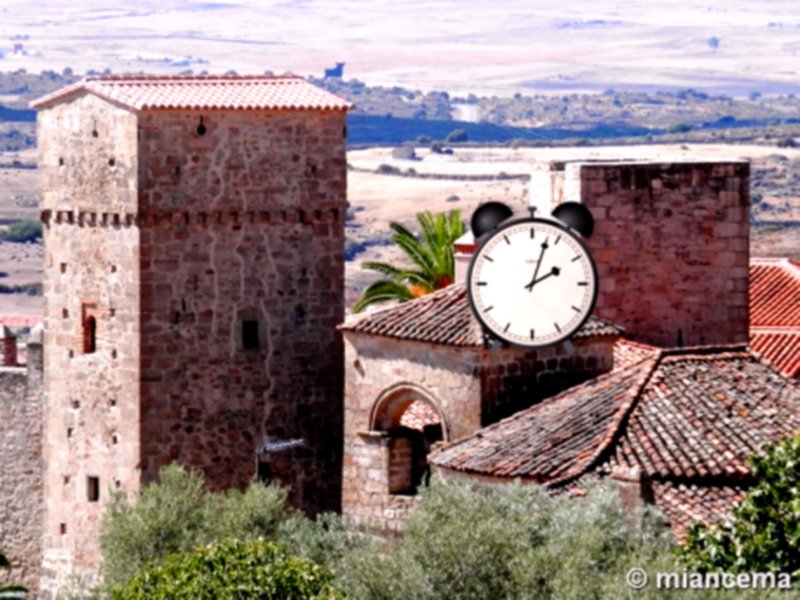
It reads 2h03
